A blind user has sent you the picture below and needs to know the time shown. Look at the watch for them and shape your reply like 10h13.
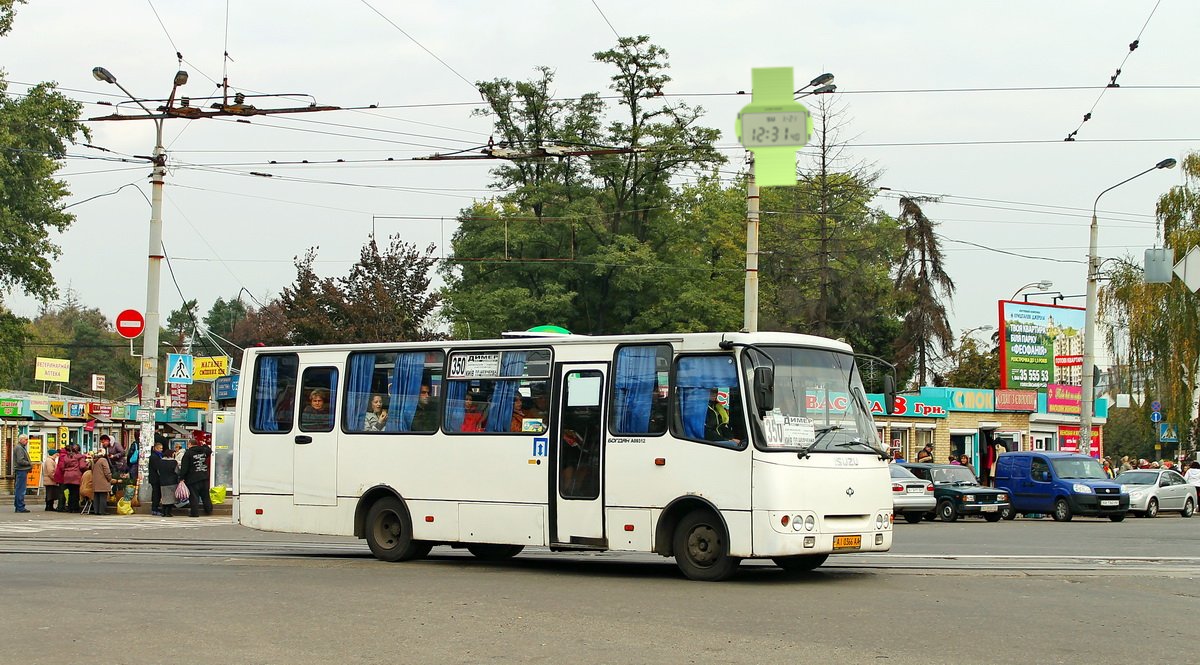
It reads 12h31
